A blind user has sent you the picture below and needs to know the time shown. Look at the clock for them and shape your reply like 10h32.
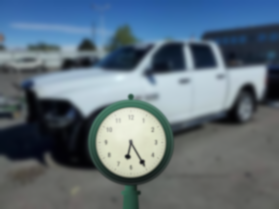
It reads 6h25
